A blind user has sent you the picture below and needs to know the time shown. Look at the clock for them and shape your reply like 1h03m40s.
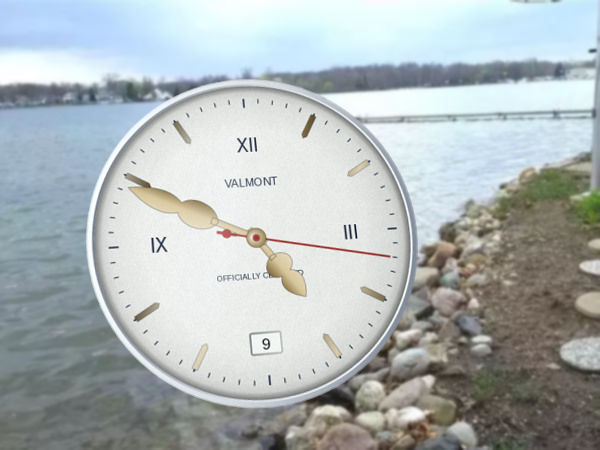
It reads 4h49m17s
